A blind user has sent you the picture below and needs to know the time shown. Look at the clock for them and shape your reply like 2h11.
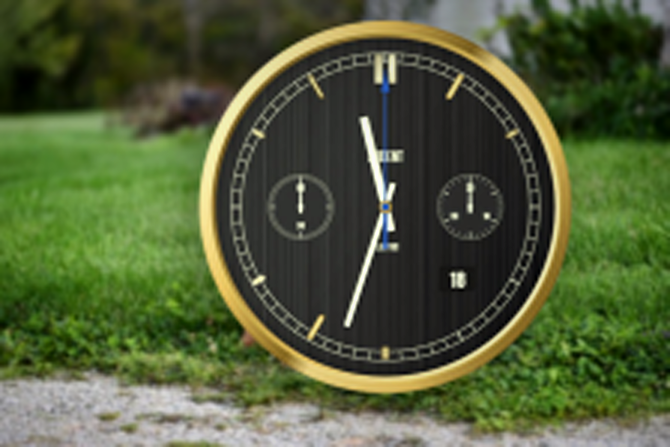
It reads 11h33
